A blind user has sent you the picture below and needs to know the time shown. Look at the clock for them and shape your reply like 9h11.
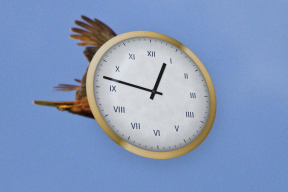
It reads 12h47
